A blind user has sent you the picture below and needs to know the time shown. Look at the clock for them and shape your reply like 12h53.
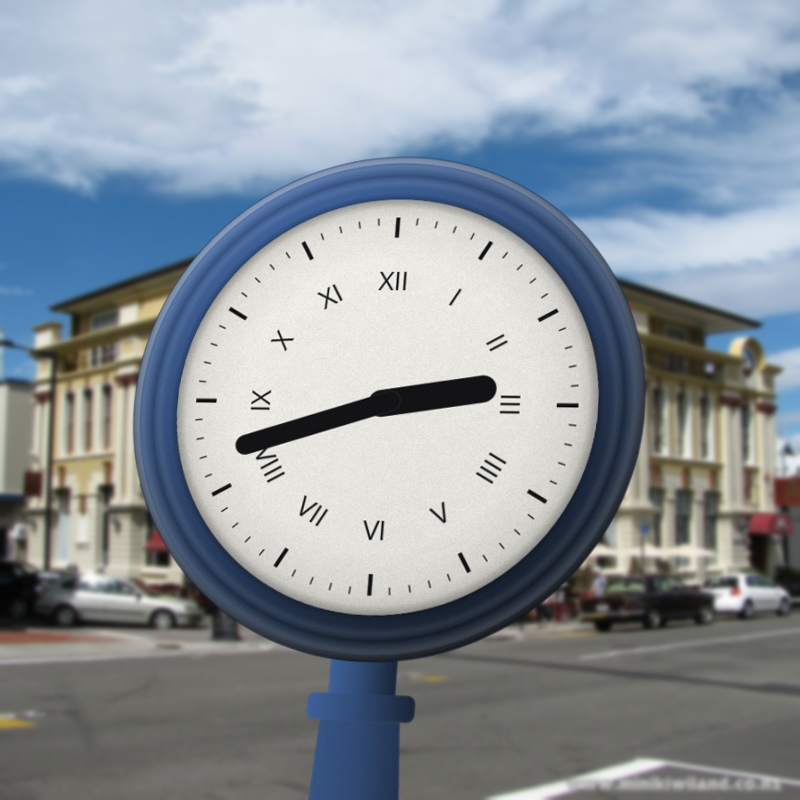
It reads 2h42
